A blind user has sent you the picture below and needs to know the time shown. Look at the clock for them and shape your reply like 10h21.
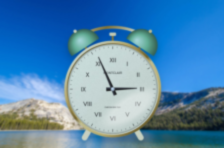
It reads 2h56
